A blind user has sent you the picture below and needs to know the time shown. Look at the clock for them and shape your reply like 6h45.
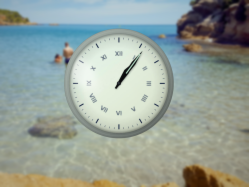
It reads 1h06
